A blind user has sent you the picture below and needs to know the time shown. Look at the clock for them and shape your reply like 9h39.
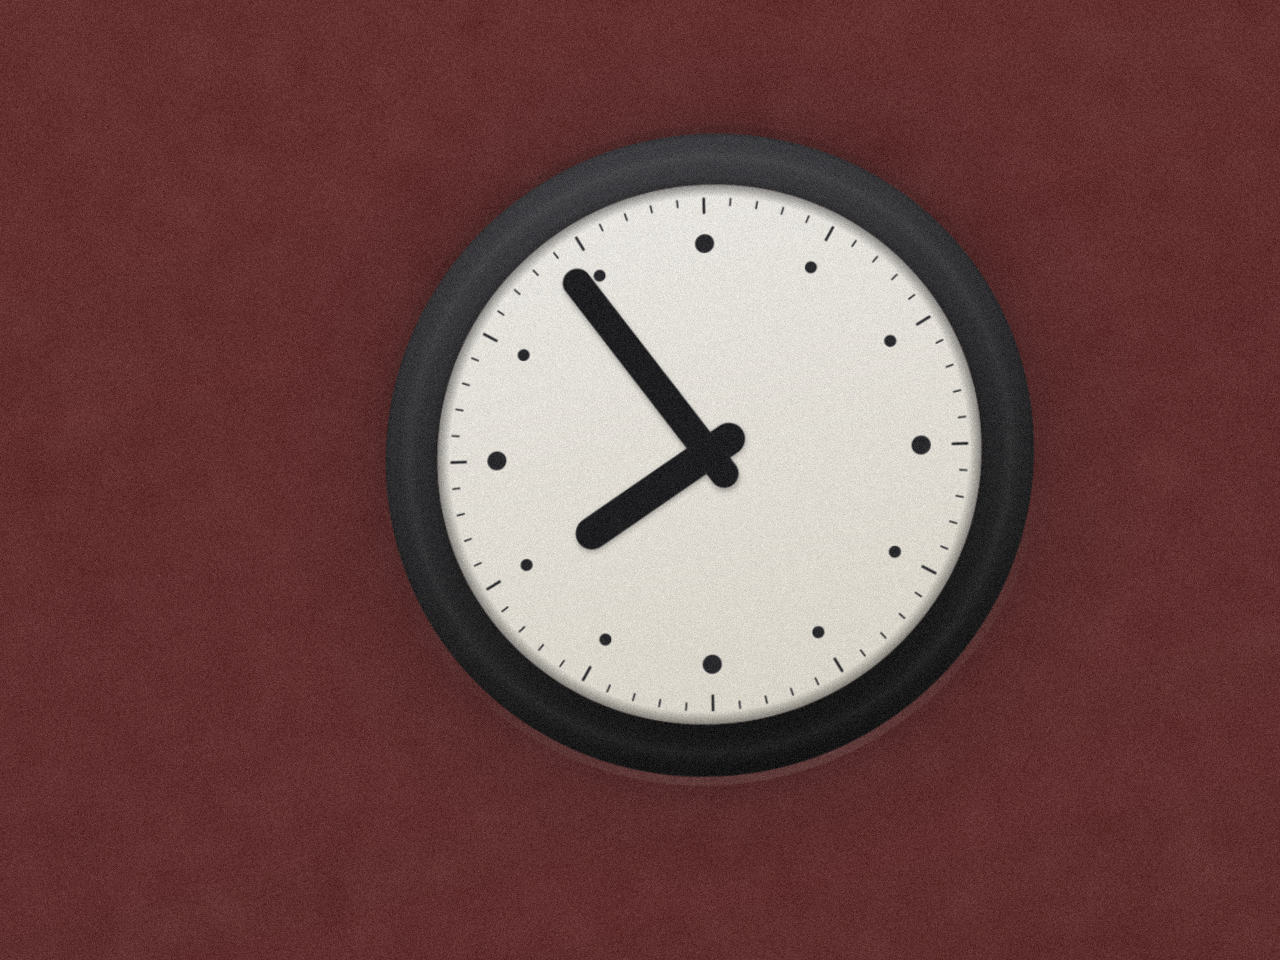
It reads 7h54
